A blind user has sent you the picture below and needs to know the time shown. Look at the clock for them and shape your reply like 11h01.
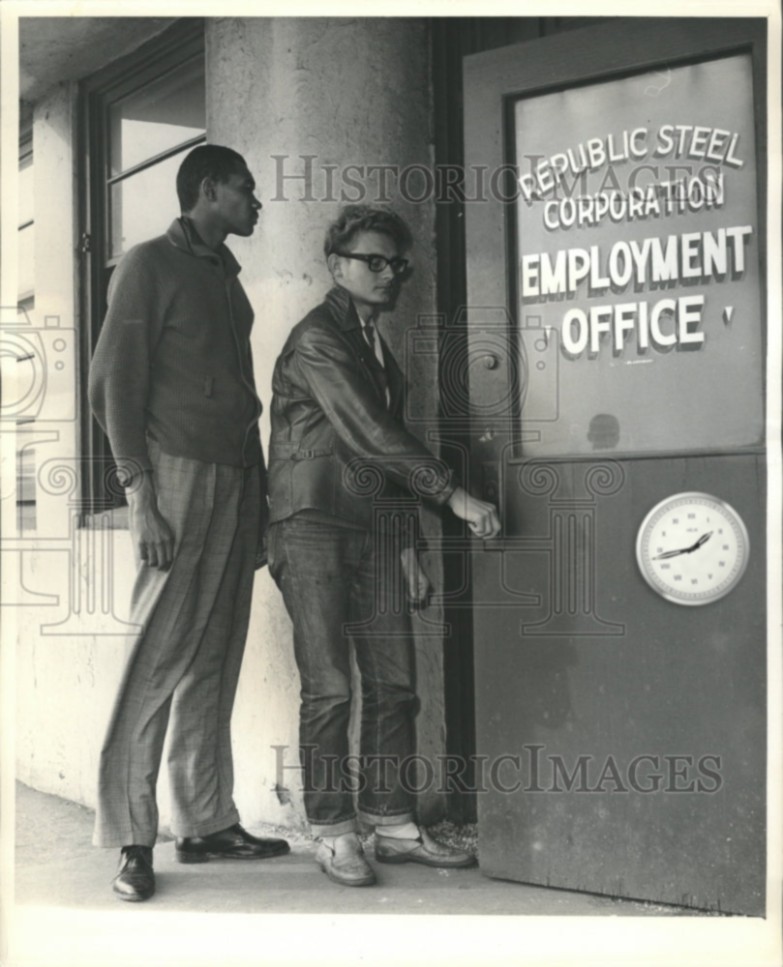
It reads 1h43
